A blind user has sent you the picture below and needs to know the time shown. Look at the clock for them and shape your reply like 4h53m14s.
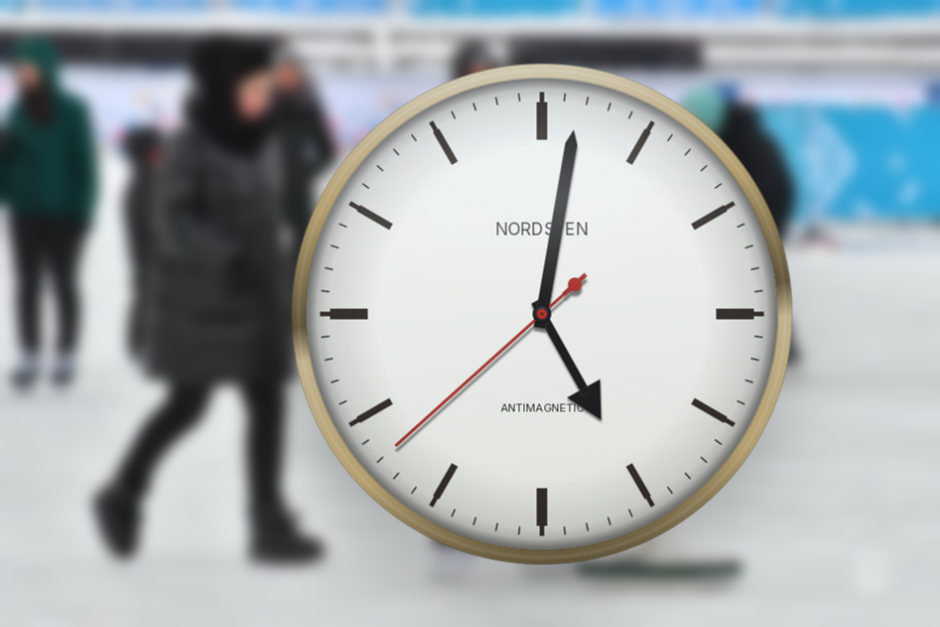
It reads 5h01m38s
